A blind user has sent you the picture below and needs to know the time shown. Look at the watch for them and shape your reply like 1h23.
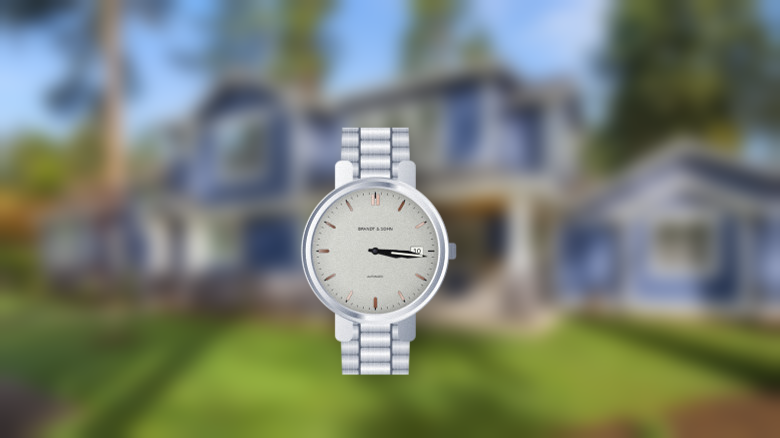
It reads 3h16
